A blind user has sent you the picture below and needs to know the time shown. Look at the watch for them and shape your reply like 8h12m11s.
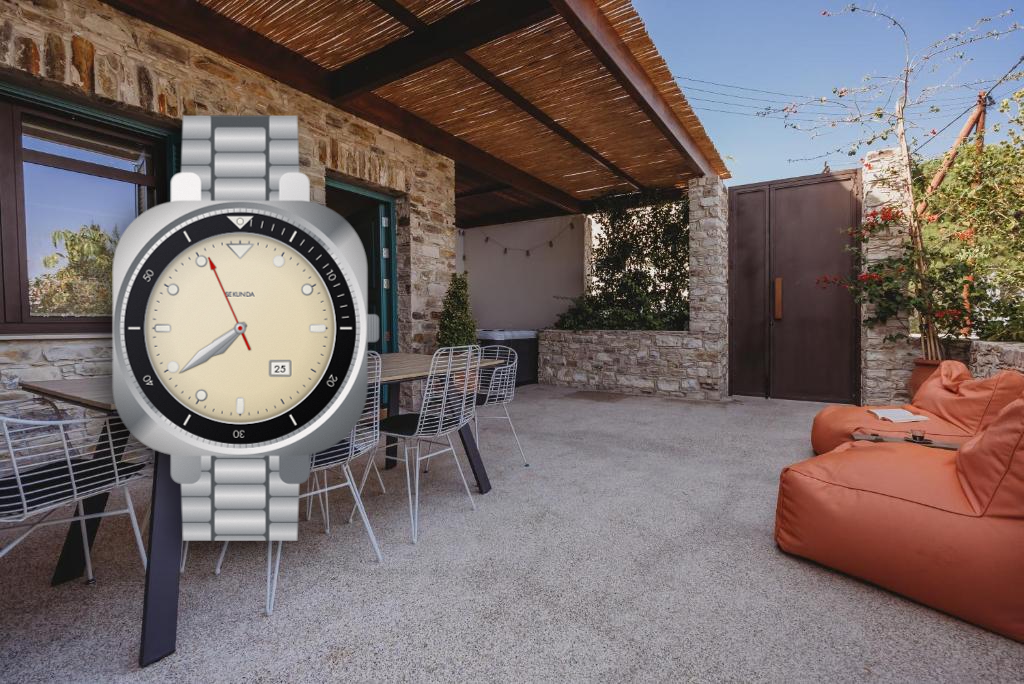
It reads 7h38m56s
